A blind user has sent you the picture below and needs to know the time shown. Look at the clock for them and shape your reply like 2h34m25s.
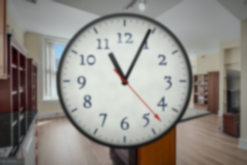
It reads 11h04m23s
